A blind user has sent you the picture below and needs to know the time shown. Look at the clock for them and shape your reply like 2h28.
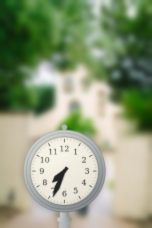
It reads 7h34
